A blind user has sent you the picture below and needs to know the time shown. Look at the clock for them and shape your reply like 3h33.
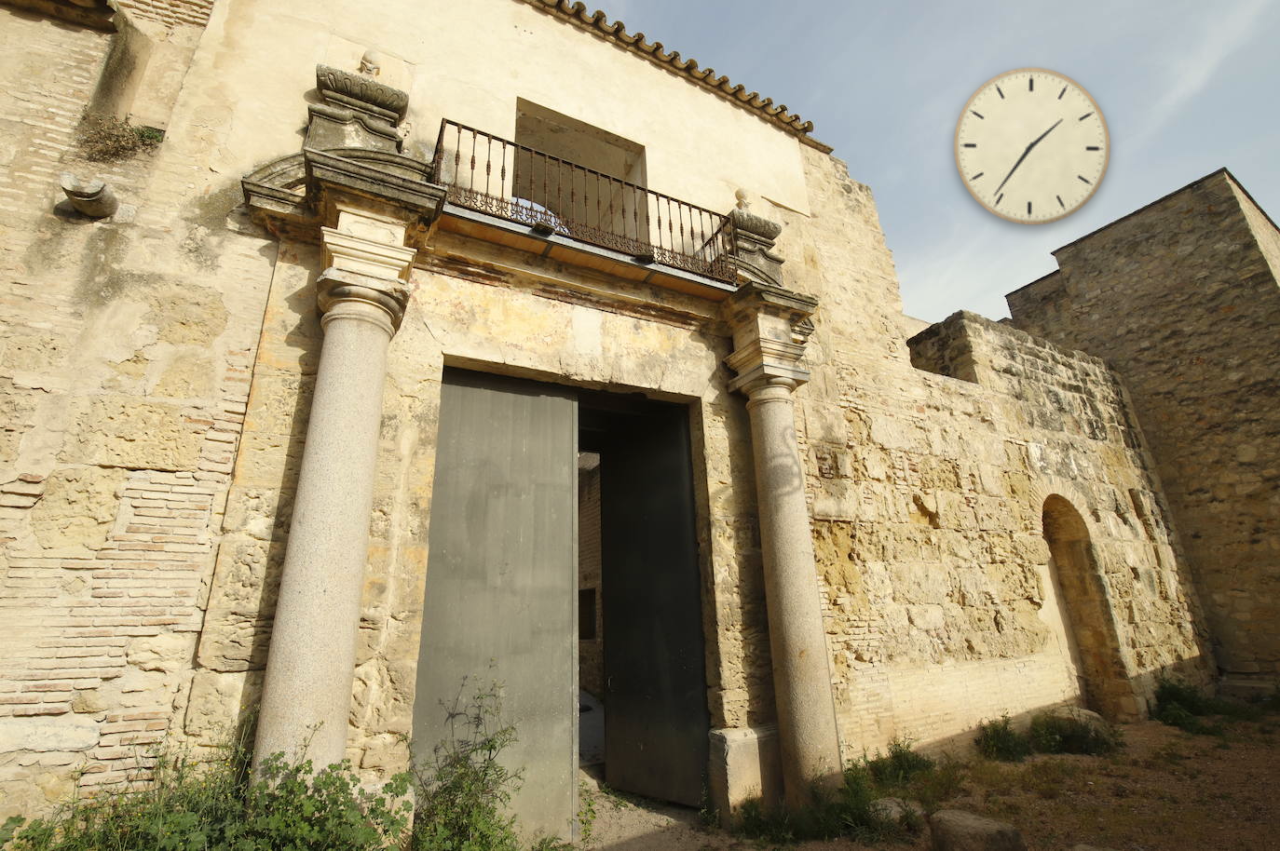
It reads 1h36
